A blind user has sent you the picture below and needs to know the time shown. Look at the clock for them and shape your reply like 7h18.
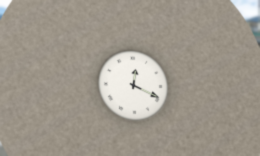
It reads 12h19
